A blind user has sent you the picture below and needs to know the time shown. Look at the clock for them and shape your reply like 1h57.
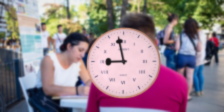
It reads 8h58
